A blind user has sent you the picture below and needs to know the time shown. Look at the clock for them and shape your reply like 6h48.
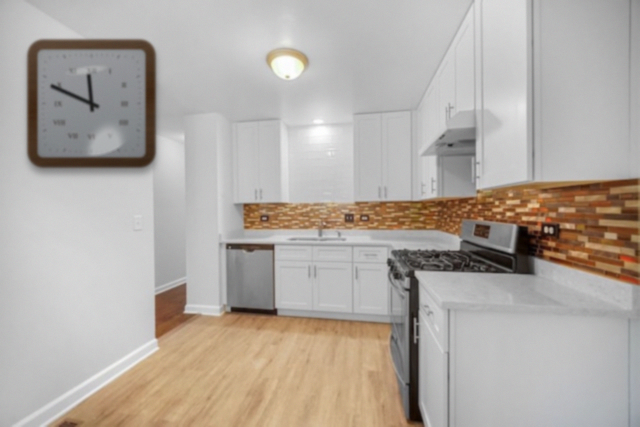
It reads 11h49
